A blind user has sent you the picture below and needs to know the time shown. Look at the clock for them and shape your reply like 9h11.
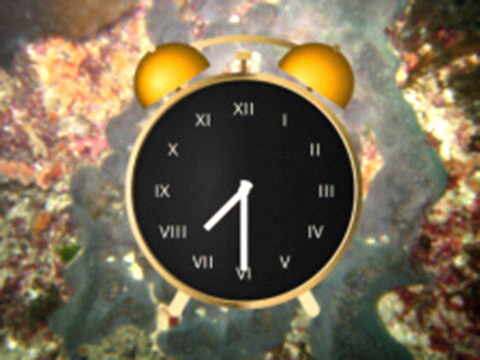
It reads 7h30
